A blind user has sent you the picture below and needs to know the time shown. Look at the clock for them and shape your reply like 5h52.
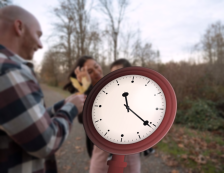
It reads 11h21
